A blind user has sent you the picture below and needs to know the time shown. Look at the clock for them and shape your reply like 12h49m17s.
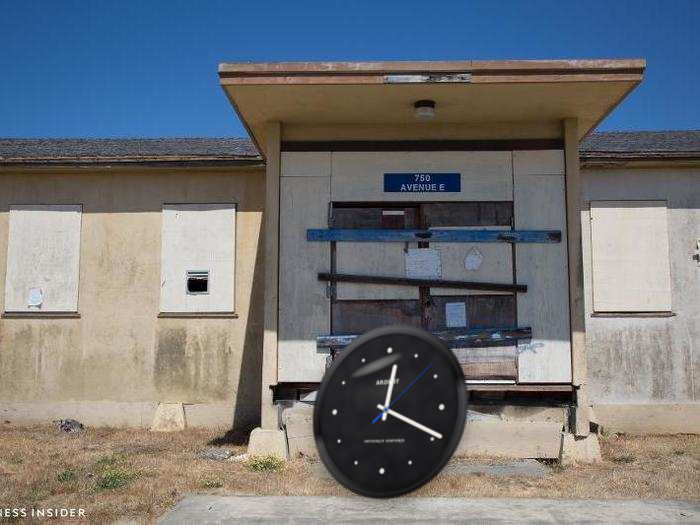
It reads 12h19m08s
